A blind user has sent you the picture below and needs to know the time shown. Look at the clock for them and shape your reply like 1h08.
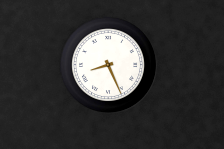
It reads 8h26
